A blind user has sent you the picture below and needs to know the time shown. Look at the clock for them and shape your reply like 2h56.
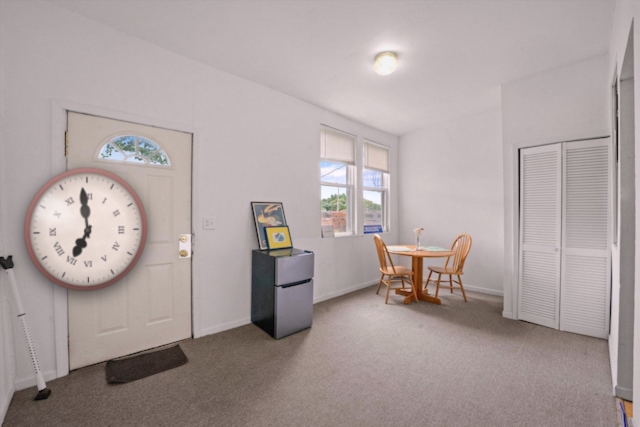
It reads 6h59
